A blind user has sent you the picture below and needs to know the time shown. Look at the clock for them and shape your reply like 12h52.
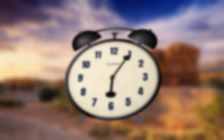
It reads 6h05
